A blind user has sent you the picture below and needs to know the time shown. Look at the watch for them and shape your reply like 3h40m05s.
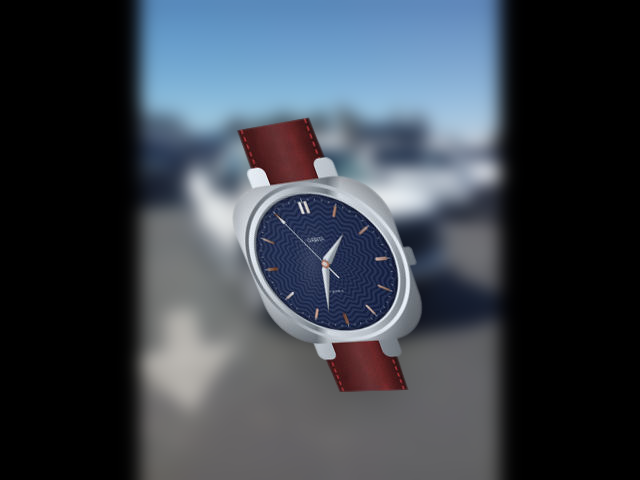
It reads 1h32m55s
